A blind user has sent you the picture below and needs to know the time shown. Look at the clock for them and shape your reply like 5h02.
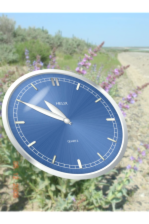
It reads 10h50
